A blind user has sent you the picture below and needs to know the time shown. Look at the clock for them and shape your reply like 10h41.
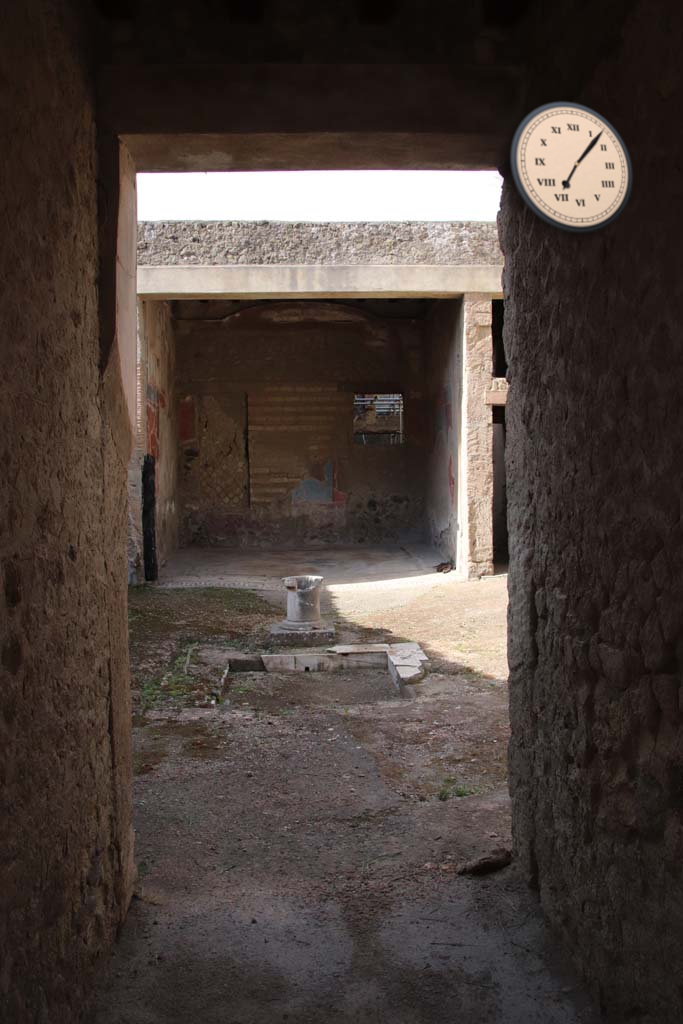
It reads 7h07
